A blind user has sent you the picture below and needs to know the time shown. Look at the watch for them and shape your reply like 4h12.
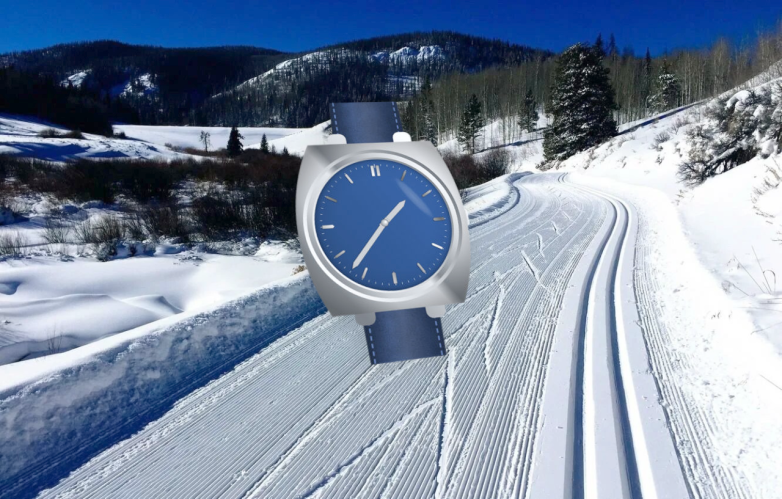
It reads 1h37
